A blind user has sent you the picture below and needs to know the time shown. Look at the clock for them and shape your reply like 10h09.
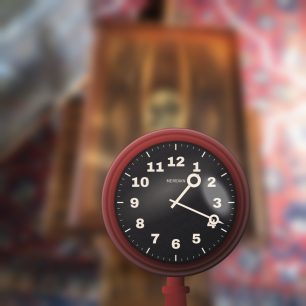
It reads 1h19
